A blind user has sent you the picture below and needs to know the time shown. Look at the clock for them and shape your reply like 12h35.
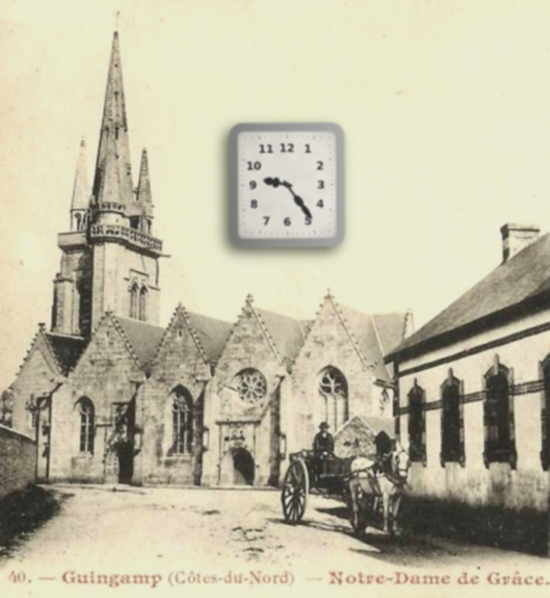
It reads 9h24
